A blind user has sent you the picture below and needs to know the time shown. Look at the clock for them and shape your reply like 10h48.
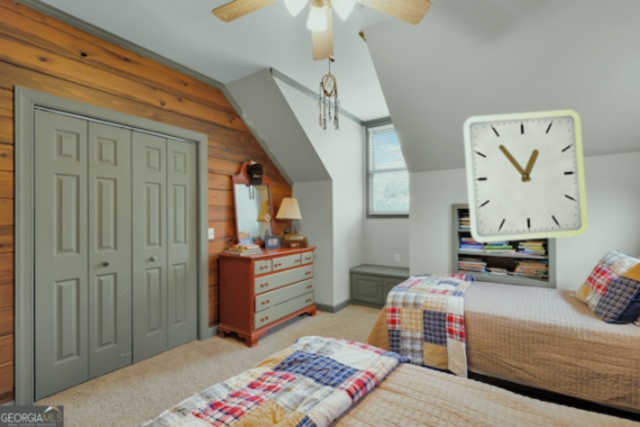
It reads 12h54
